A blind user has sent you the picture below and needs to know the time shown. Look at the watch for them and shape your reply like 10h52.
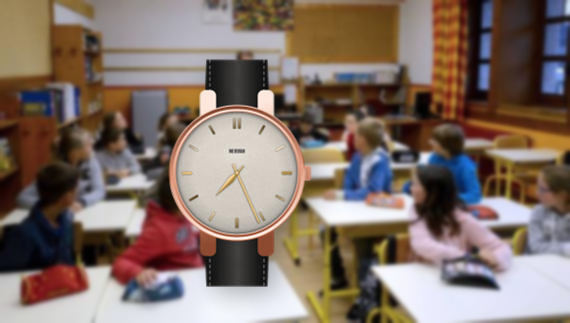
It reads 7h26
